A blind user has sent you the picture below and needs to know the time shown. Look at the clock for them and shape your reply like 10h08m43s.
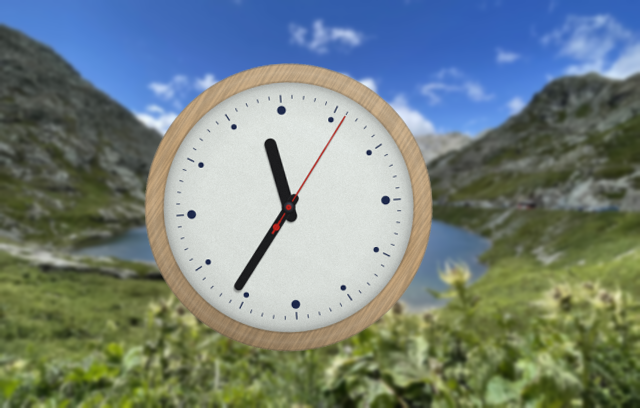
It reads 11h36m06s
